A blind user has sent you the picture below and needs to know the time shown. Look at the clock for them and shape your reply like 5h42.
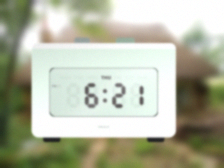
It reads 6h21
